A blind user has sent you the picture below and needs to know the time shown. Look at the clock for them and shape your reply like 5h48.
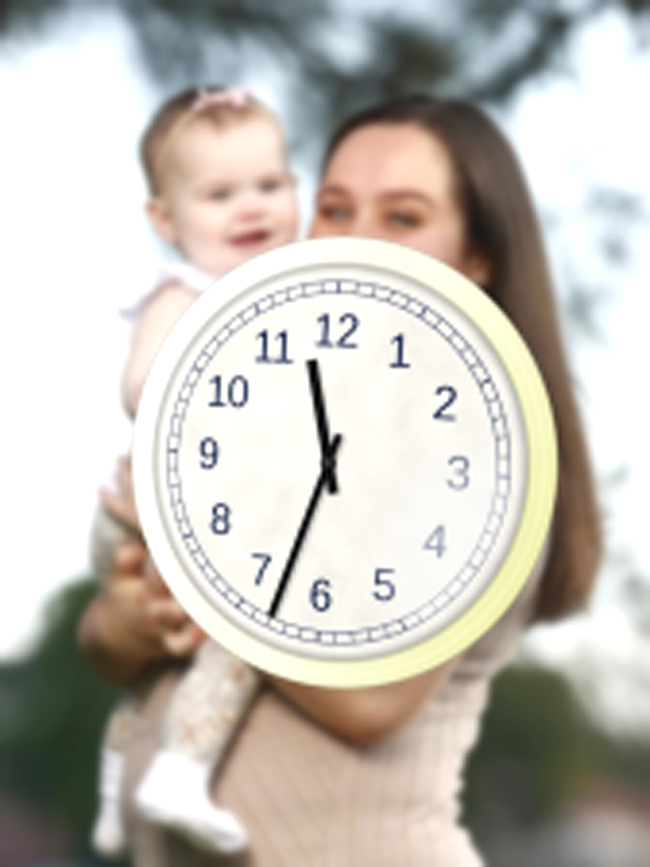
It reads 11h33
